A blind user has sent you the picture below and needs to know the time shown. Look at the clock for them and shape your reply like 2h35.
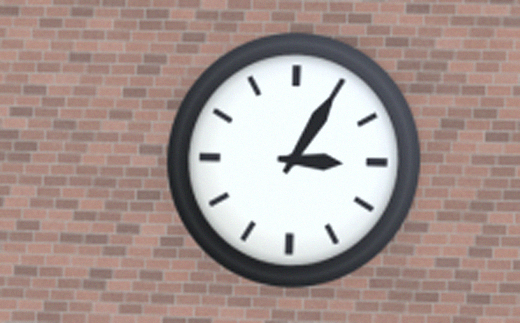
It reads 3h05
